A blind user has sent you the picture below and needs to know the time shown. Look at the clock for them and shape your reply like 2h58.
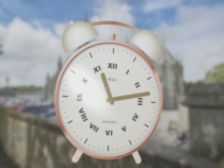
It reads 11h13
